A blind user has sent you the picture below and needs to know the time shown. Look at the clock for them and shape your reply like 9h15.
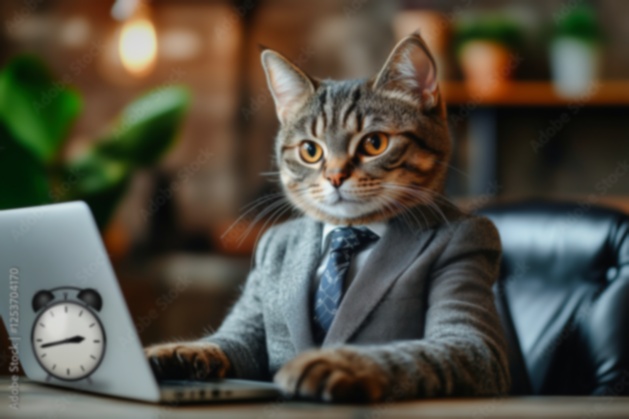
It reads 2h43
